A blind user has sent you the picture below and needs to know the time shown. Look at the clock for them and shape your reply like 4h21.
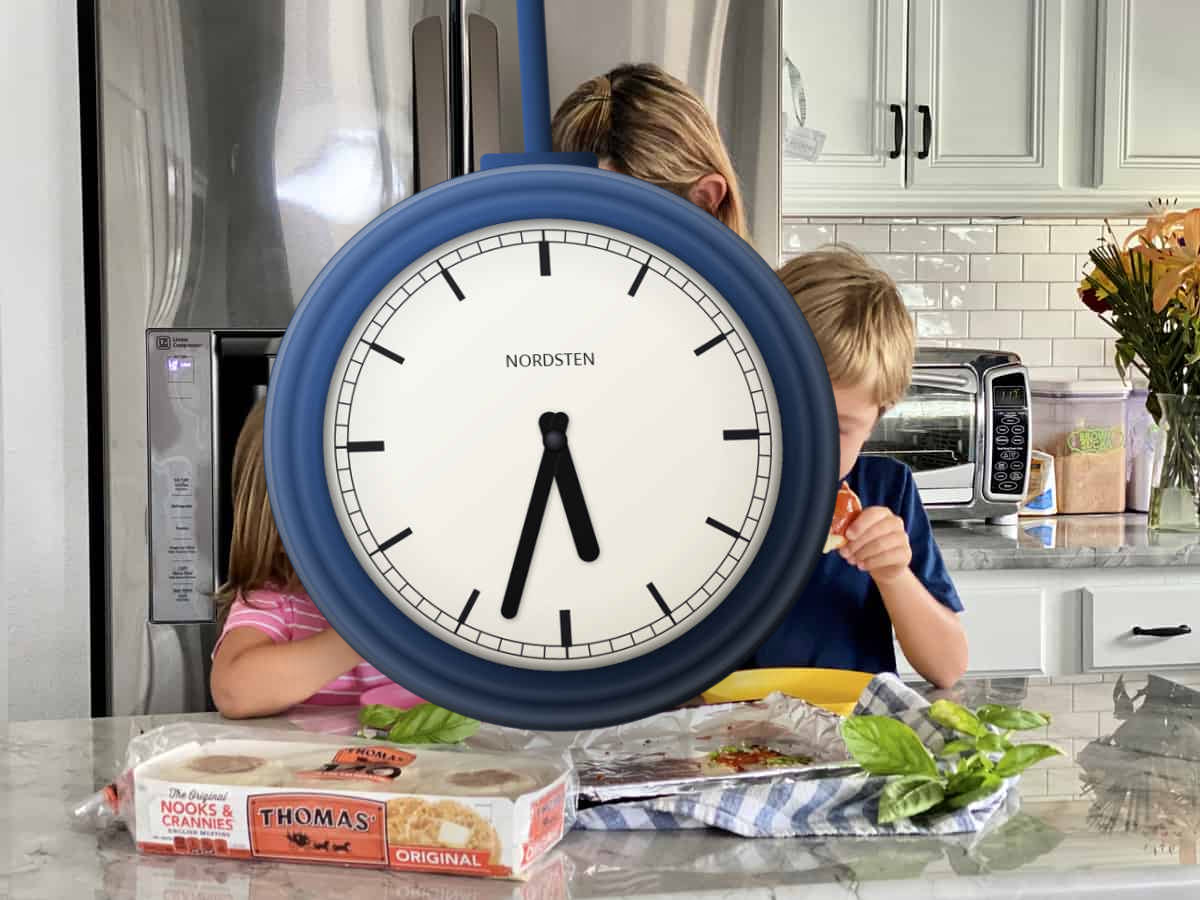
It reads 5h33
